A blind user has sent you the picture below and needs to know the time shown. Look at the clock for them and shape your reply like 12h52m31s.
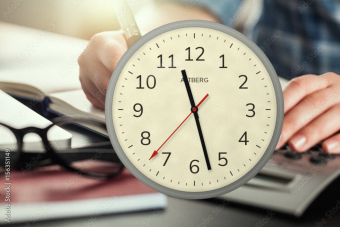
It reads 11h27m37s
